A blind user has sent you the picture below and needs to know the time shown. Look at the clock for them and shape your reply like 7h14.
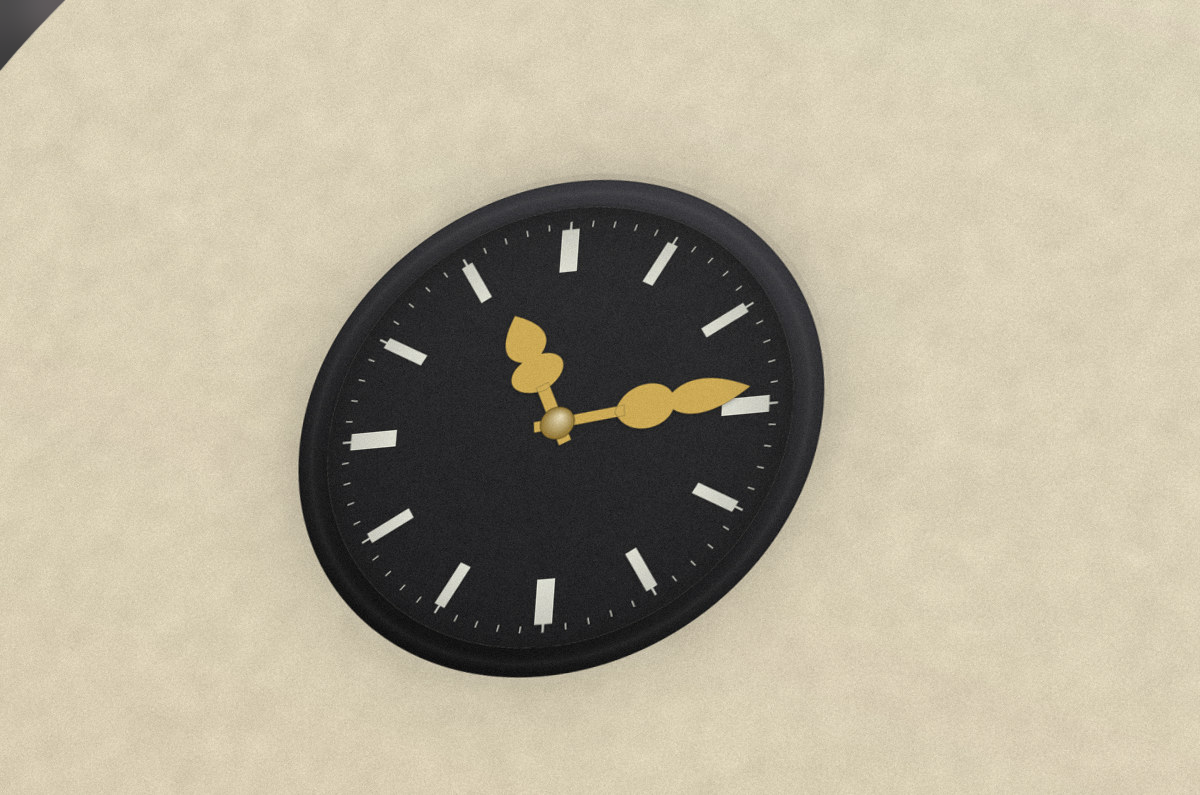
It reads 11h14
